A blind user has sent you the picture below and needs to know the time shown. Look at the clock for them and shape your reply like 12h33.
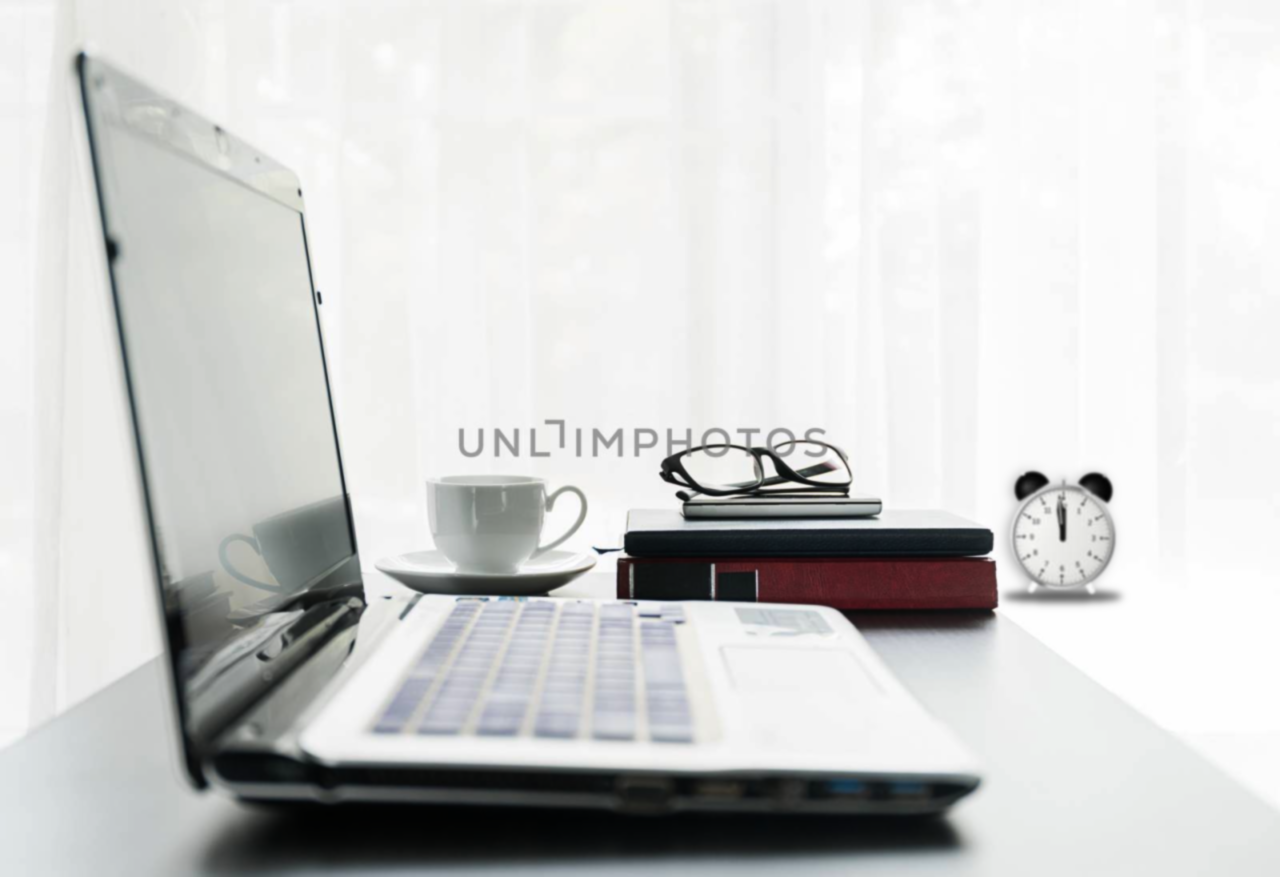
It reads 11h59
